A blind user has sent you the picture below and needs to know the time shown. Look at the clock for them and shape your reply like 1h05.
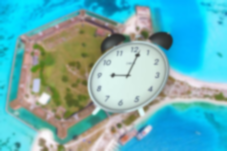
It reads 9h02
